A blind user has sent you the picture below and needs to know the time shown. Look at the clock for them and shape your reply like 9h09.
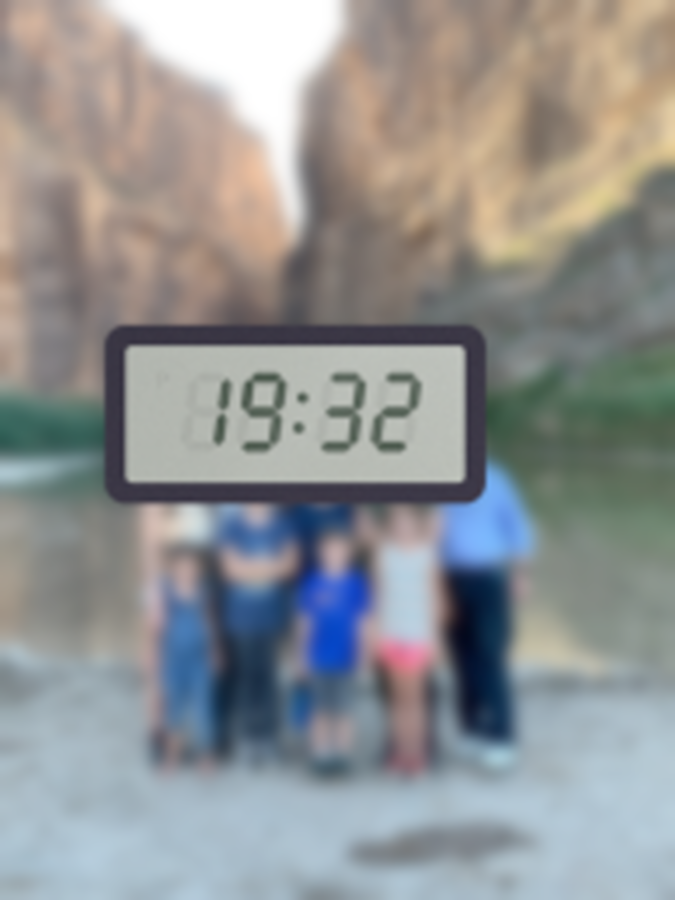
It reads 19h32
